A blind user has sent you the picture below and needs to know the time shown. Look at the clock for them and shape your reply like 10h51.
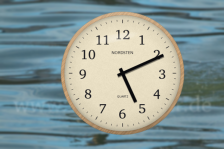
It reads 5h11
